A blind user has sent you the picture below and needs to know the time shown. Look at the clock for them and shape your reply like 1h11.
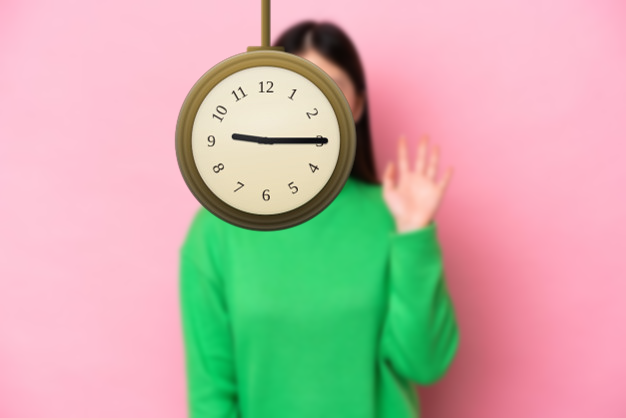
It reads 9h15
